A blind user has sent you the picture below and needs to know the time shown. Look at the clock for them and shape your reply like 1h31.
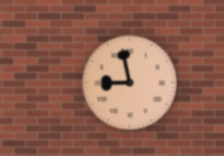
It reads 8h58
